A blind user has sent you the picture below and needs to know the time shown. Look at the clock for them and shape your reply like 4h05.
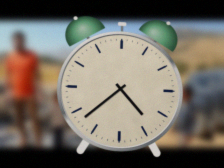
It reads 4h38
